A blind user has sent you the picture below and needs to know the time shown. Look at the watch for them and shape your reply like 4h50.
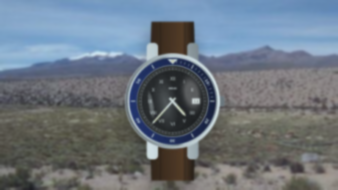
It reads 4h37
